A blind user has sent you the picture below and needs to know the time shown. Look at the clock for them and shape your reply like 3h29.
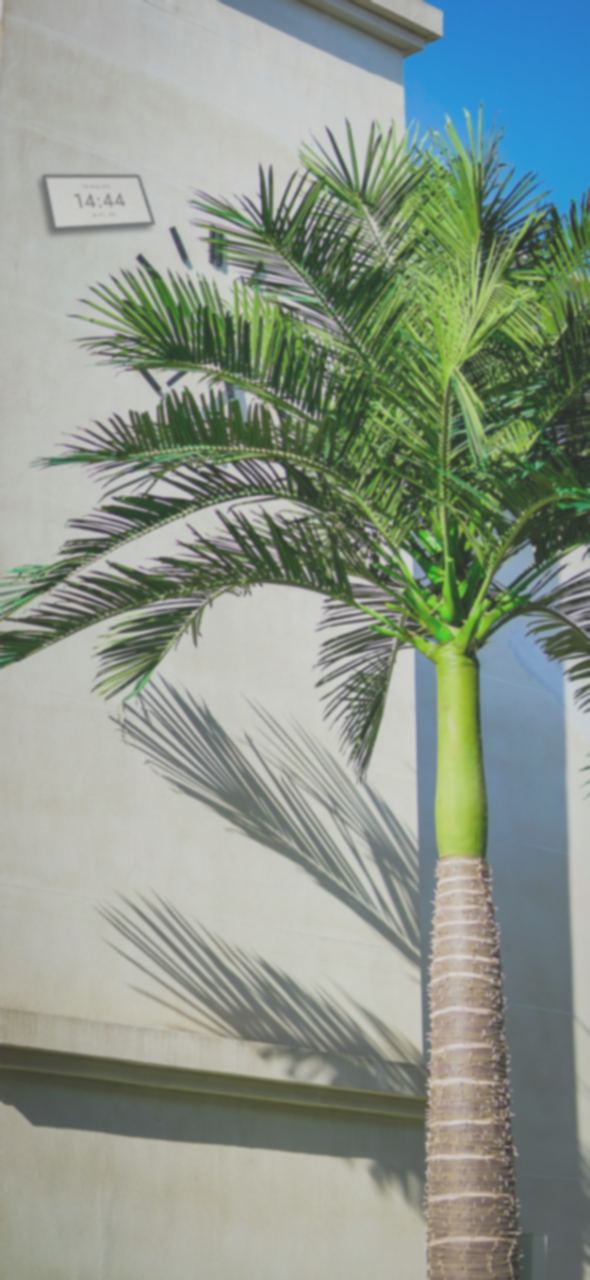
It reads 14h44
